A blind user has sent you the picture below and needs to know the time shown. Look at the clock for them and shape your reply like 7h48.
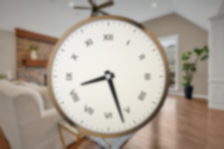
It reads 8h27
